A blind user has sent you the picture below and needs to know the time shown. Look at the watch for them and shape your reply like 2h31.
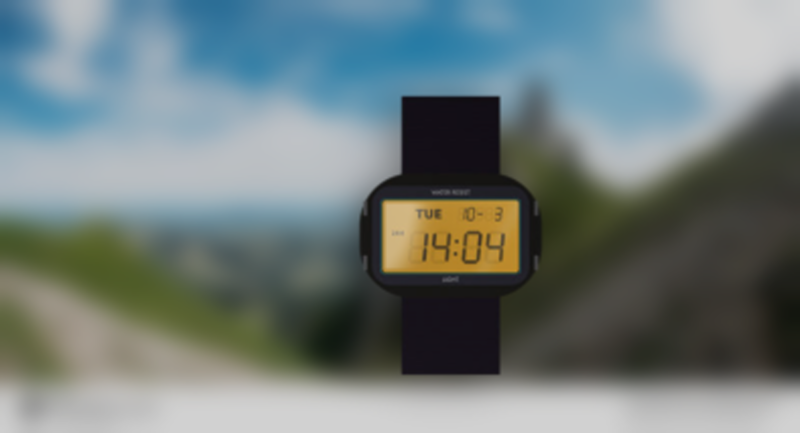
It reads 14h04
